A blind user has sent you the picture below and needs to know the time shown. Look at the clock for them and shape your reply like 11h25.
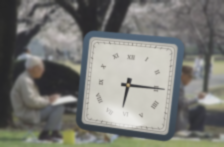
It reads 6h15
